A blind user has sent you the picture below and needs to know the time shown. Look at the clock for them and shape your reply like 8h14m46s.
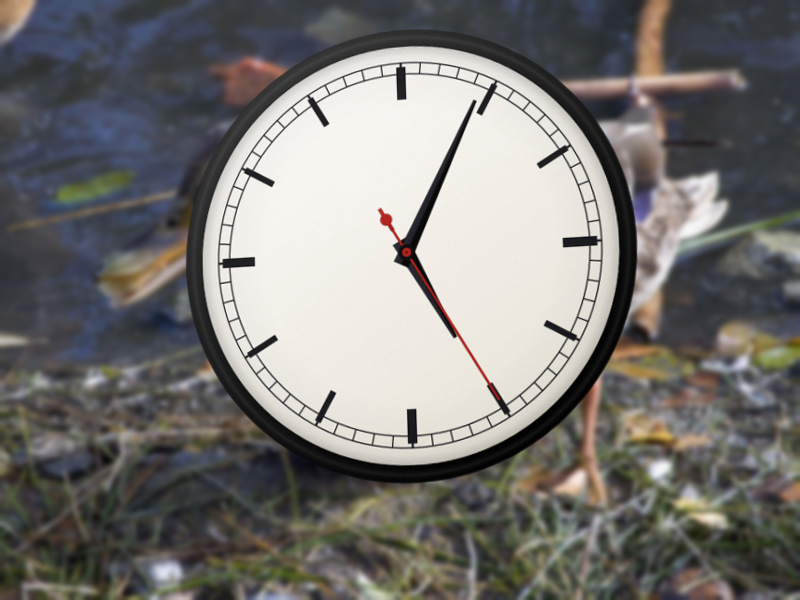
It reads 5h04m25s
